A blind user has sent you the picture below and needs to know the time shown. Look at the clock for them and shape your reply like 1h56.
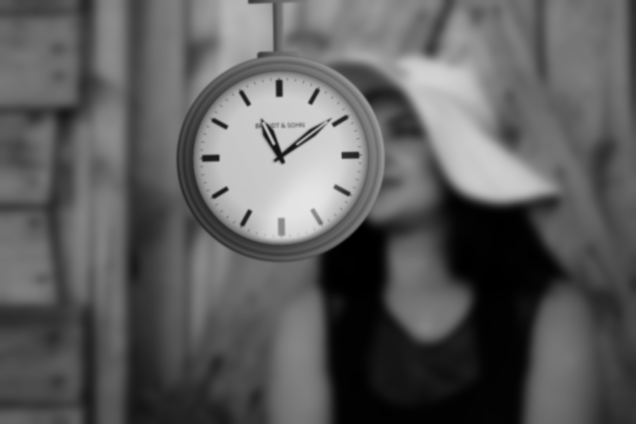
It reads 11h09
